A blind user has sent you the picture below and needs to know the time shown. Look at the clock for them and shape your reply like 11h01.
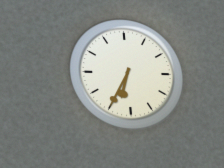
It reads 6h35
